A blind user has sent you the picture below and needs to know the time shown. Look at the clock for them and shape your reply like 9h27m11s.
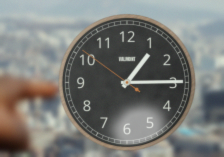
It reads 1h14m51s
